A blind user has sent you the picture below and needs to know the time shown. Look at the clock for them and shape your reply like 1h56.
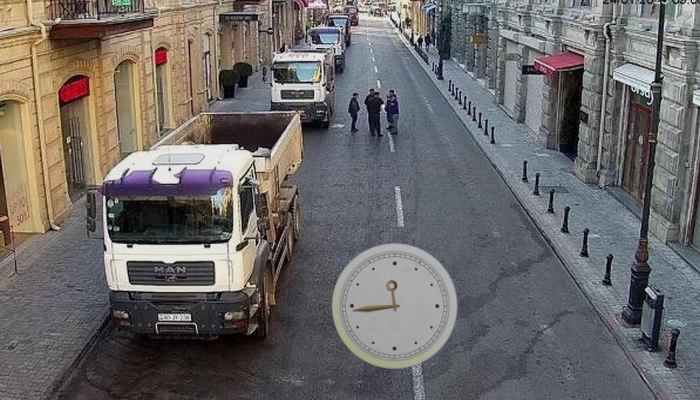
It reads 11h44
